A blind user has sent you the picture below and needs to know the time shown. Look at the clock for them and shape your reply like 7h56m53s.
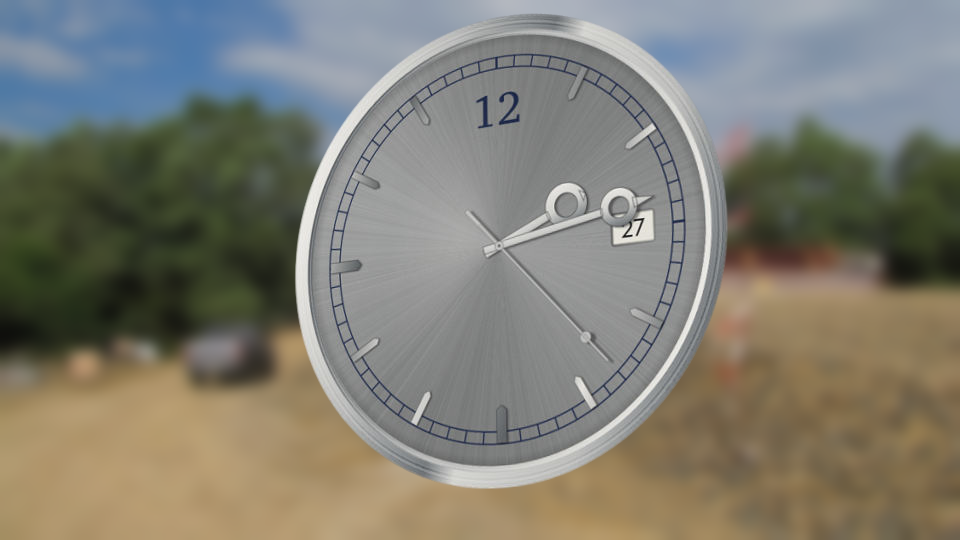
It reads 2h13m23s
